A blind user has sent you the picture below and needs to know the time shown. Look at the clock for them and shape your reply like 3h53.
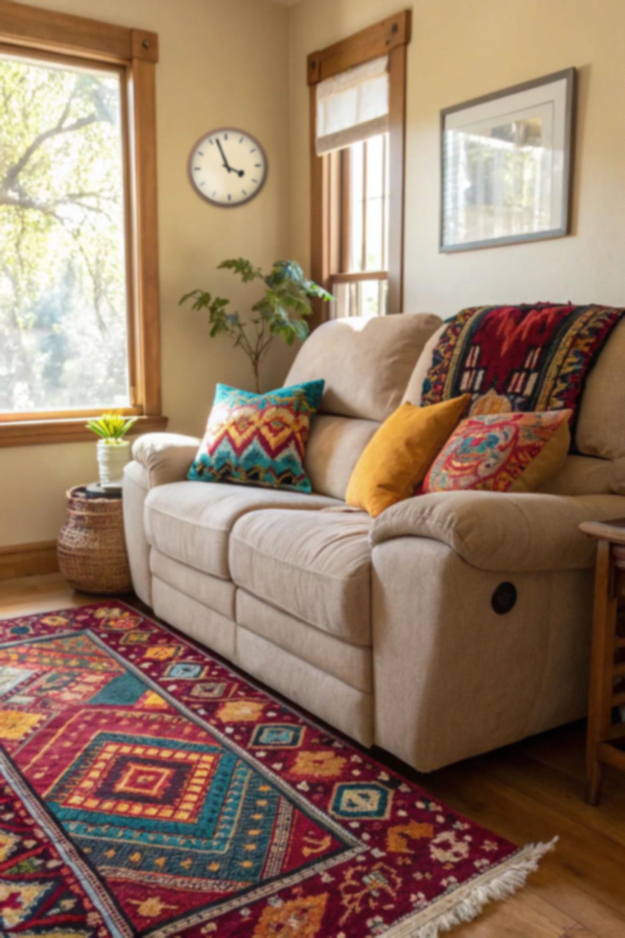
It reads 3h57
